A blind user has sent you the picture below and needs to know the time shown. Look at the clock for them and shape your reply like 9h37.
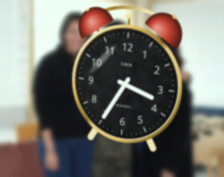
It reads 3h35
